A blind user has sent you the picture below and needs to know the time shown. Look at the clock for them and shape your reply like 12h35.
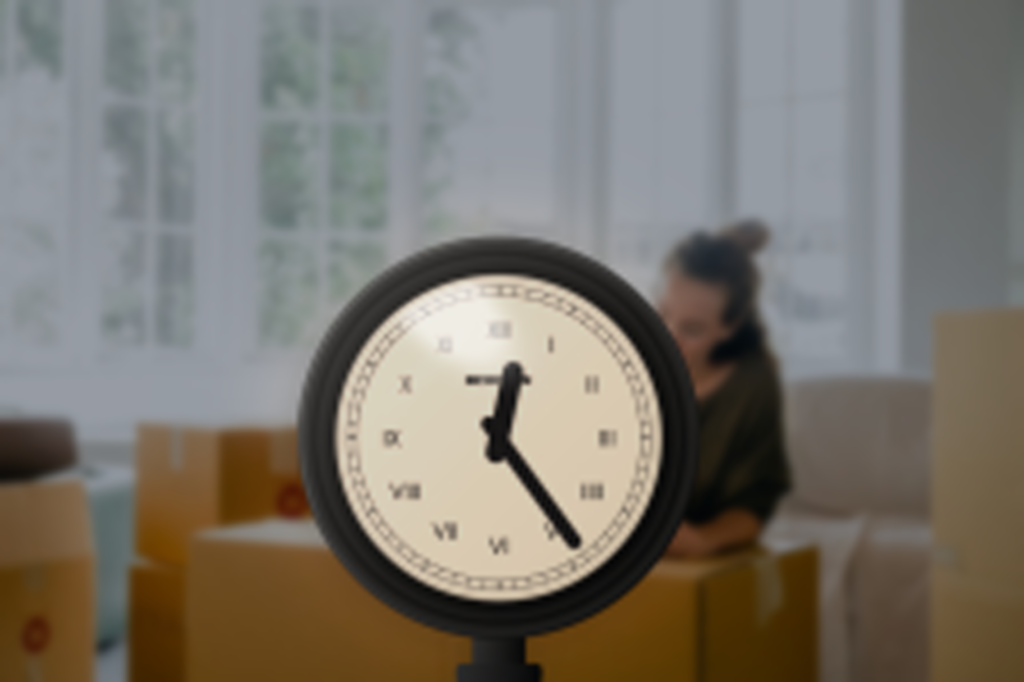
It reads 12h24
